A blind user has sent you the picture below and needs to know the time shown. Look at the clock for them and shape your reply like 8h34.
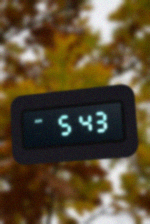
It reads 5h43
